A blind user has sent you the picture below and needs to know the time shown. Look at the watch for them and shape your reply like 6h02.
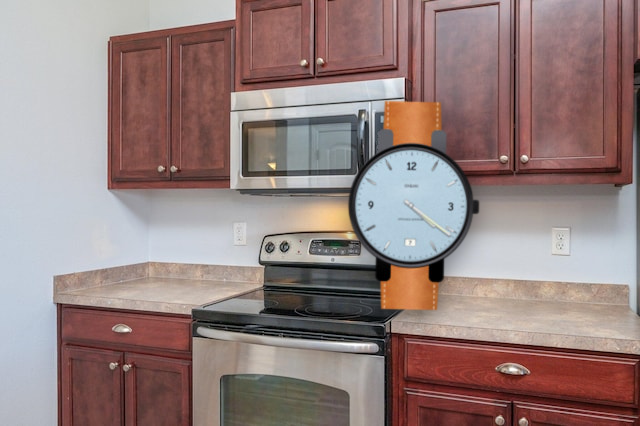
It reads 4h21
